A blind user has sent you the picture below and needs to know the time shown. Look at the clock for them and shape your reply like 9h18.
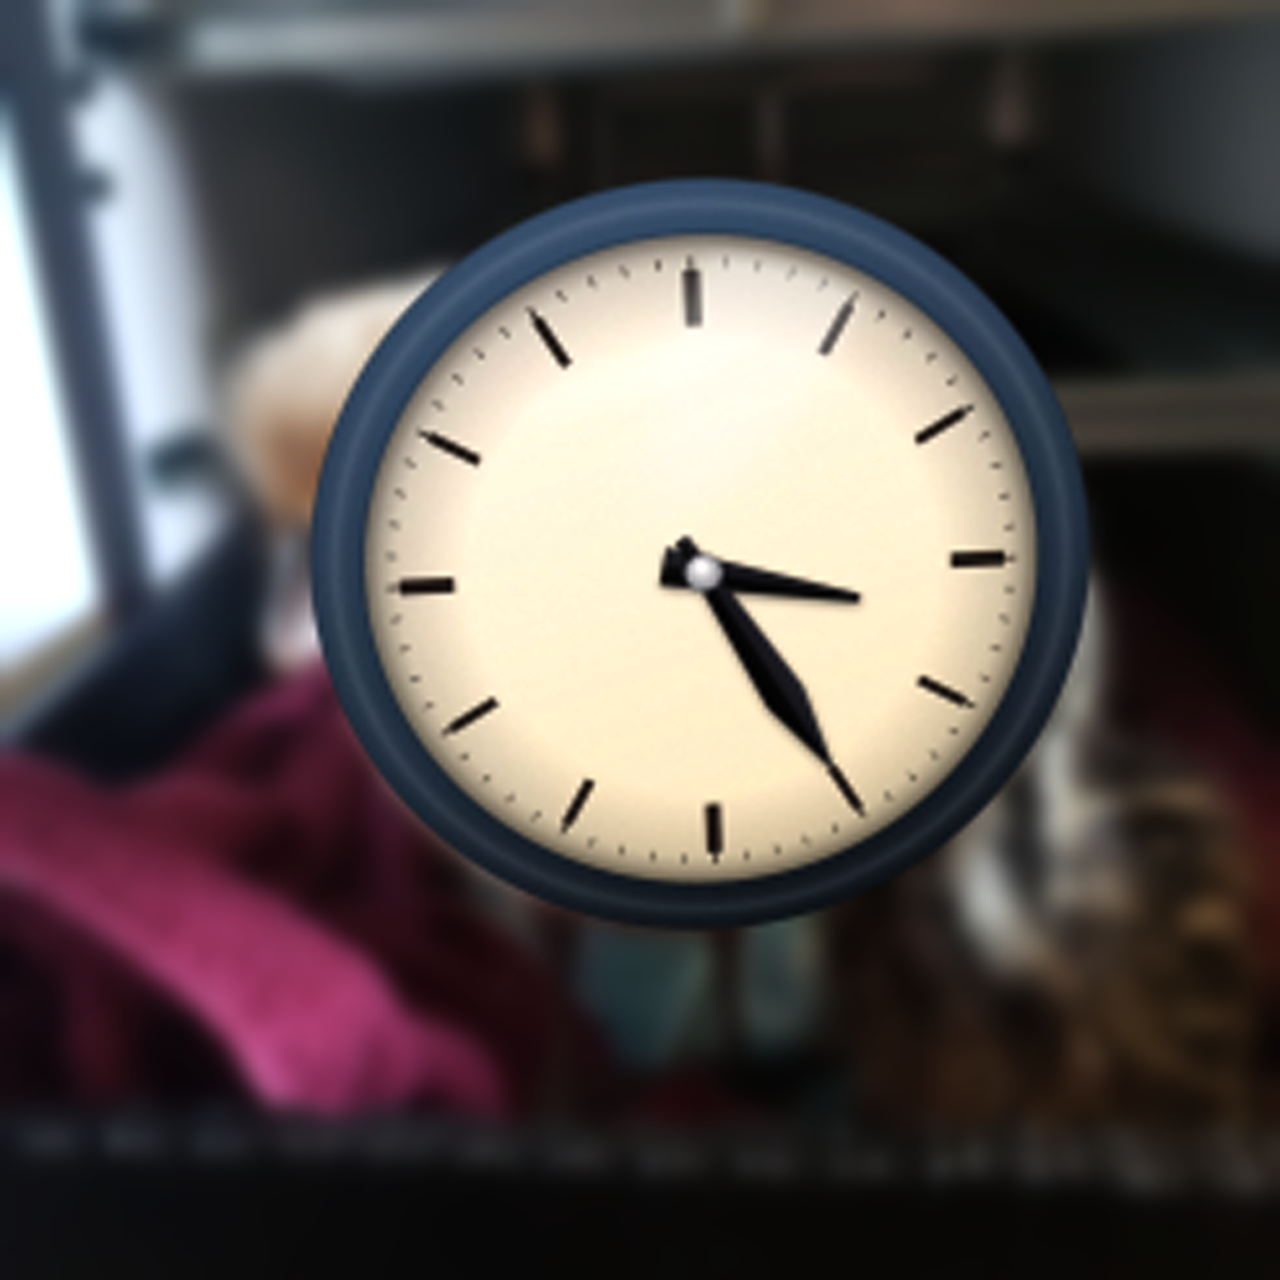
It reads 3h25
